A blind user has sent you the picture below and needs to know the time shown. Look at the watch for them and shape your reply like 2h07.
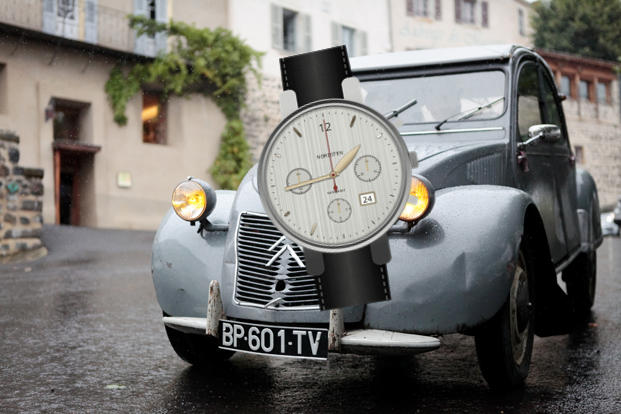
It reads 1h44
